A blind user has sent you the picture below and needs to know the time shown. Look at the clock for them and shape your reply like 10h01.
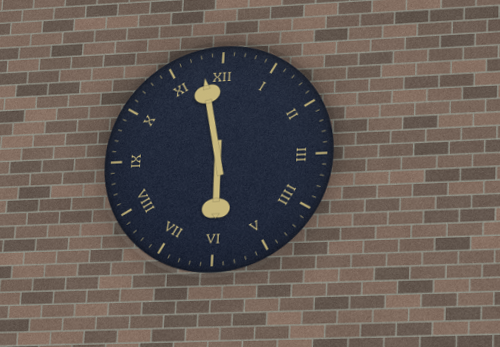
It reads 5h58
